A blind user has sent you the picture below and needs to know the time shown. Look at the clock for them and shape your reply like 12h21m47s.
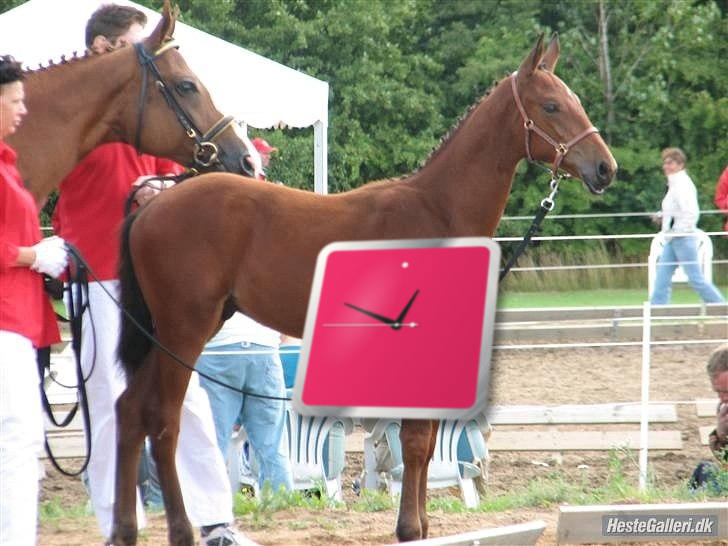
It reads 12h48m45s
